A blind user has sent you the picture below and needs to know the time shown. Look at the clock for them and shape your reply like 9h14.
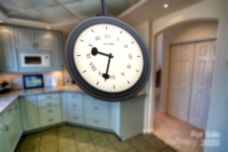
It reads 9h33
